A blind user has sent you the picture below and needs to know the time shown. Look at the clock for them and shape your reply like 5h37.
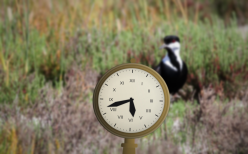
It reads 5h42
